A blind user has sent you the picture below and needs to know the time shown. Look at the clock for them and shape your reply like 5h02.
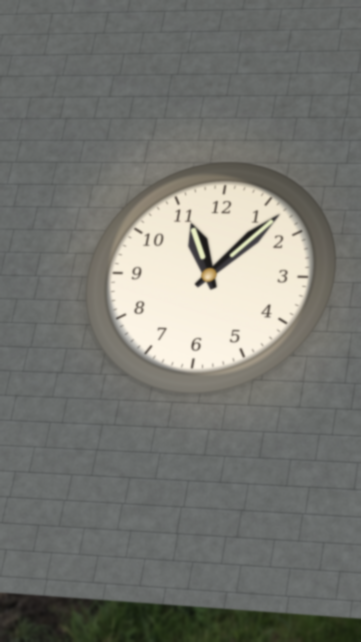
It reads 11h07
